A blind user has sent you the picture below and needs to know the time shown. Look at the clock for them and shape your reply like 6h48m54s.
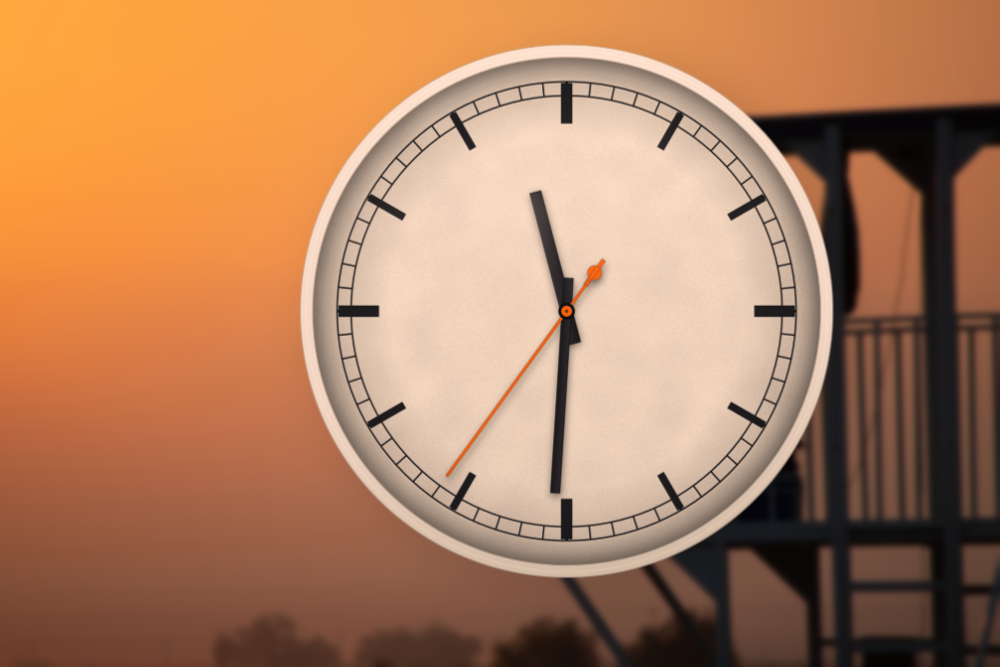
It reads 11h30m36s
